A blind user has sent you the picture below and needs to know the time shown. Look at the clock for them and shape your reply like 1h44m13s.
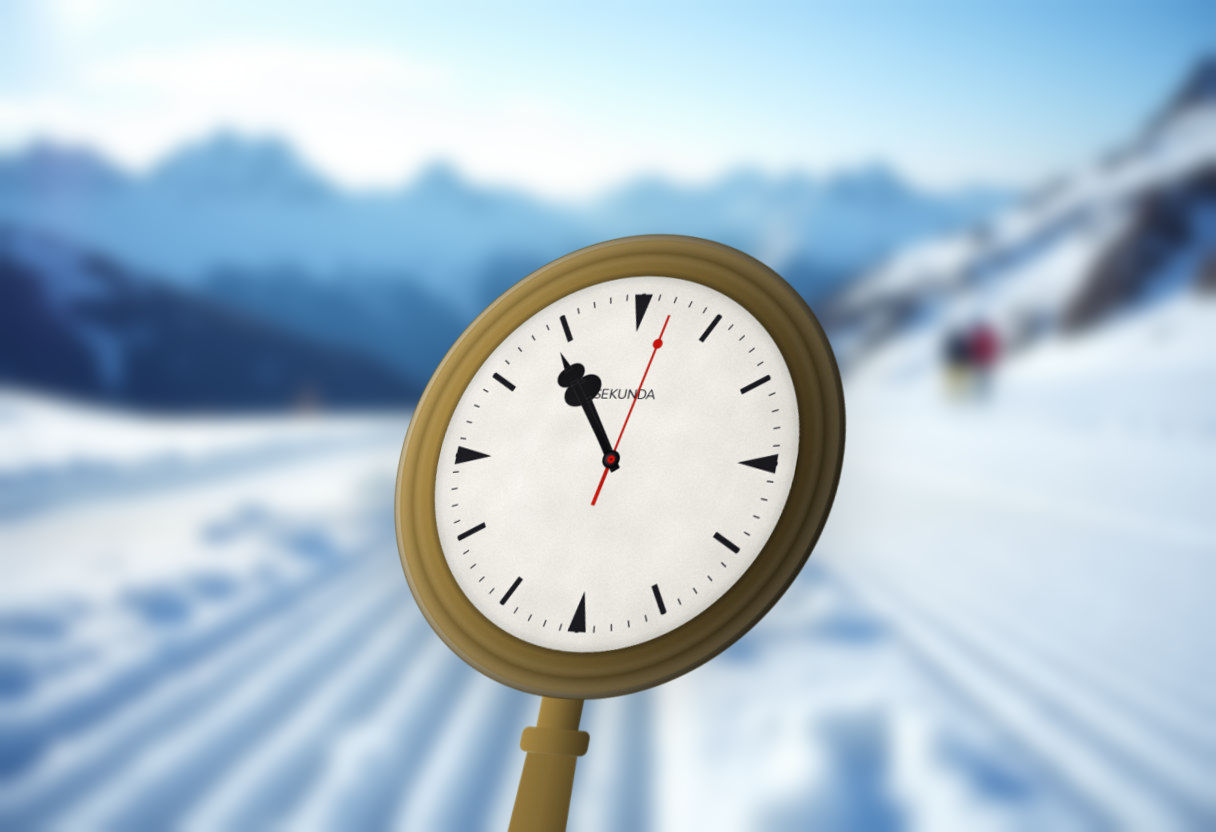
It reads 10h54m02s
